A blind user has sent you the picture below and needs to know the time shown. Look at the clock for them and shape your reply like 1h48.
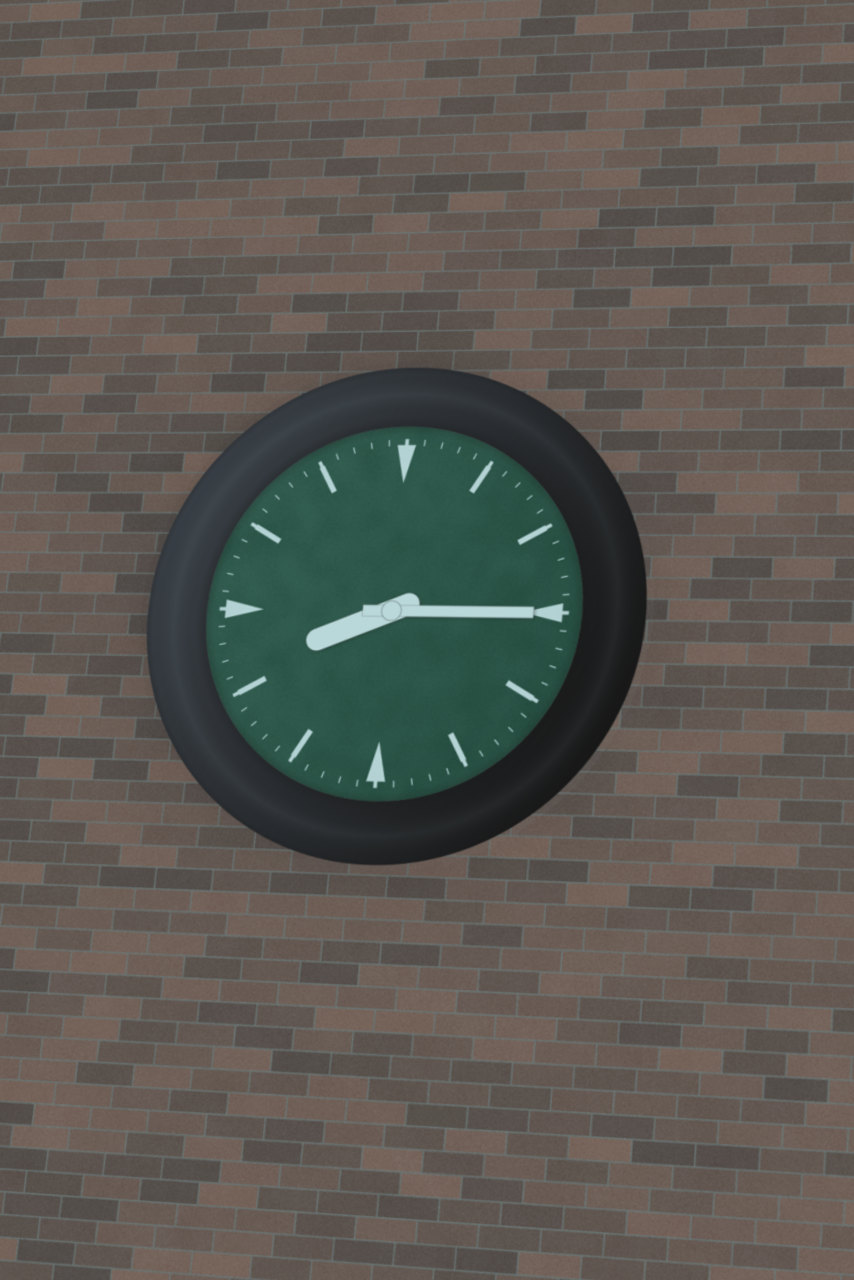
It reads 8h15
